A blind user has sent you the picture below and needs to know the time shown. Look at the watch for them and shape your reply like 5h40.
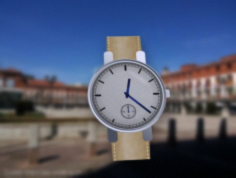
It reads 12h22
